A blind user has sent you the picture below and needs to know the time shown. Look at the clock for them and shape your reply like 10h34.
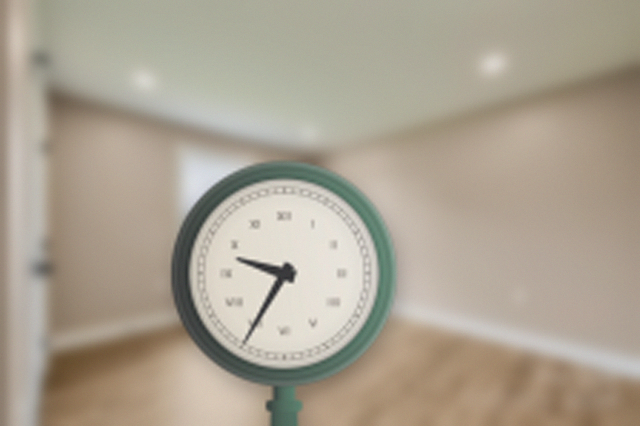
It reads 9h35
